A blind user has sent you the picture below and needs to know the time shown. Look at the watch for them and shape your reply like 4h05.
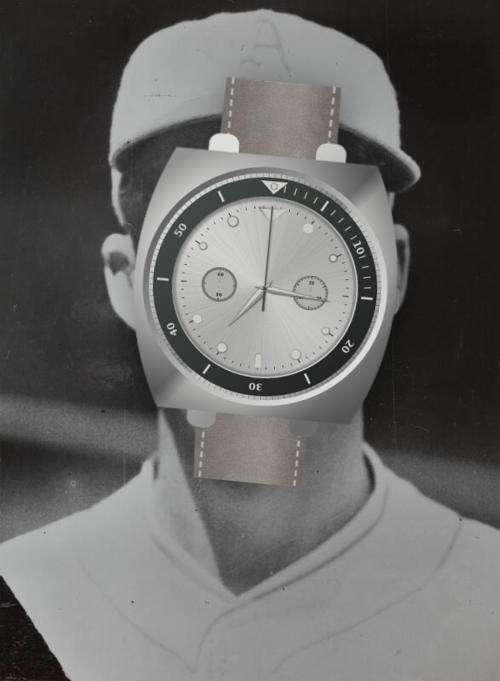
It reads 7h16
